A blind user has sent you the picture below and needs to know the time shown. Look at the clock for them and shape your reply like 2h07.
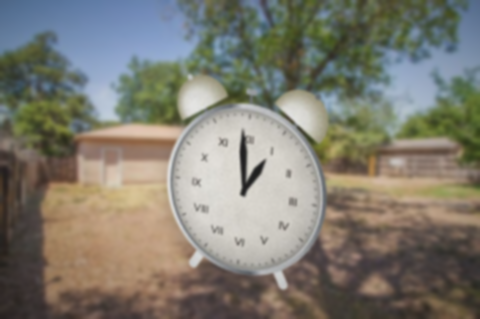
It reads 12h59
